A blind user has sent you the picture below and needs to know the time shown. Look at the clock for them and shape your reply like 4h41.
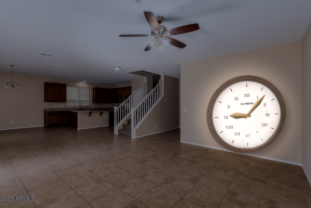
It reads 9h07
